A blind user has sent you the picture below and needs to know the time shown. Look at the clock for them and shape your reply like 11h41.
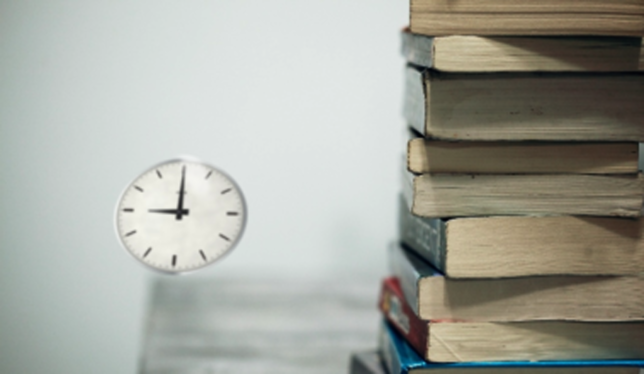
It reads 9h00
